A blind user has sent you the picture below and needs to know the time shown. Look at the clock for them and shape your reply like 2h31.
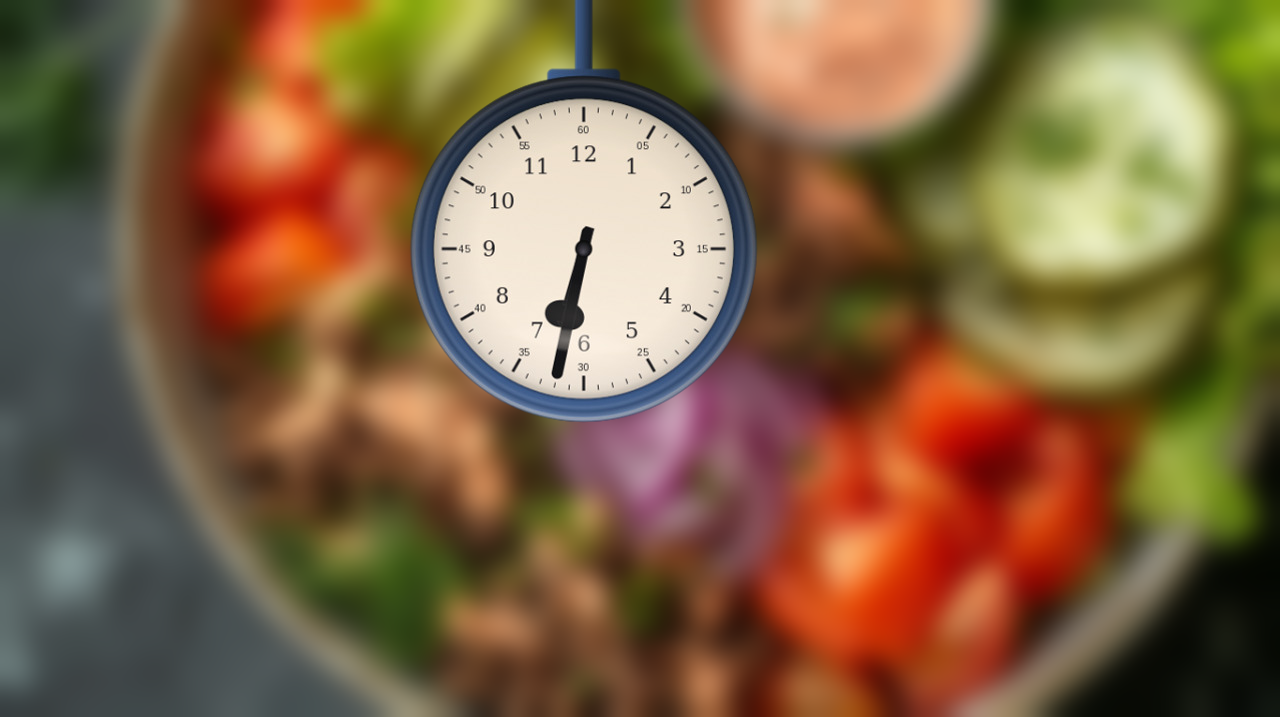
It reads 6h32
